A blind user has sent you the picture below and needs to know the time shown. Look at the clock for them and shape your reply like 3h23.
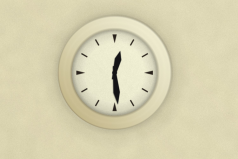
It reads 12h29
